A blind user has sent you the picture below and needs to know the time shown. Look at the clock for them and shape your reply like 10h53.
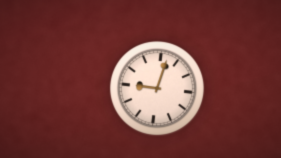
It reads 9h02
